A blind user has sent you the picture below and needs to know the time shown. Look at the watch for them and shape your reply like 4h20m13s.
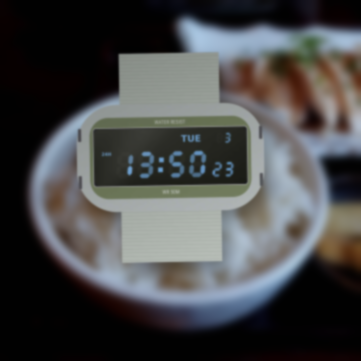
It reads 13h50m23s
